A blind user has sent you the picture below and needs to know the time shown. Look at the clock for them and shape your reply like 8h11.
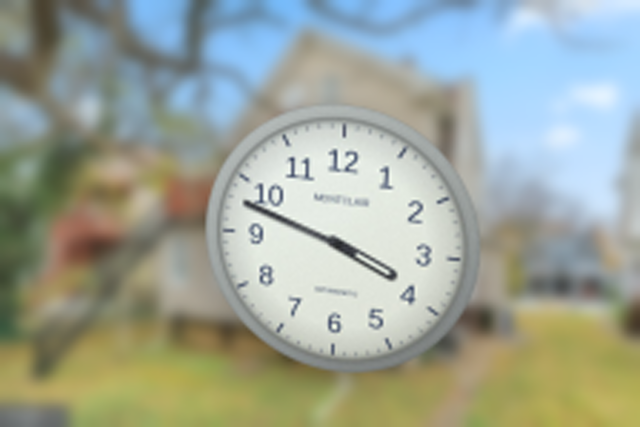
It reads 3h48
